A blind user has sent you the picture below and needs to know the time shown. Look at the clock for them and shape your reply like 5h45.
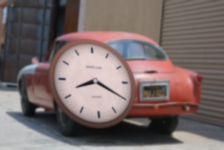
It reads 8h20
